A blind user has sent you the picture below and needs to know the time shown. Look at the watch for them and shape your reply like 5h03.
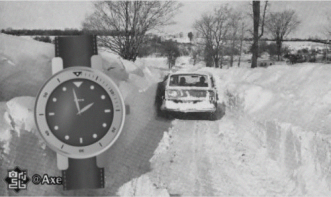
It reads 1h58
